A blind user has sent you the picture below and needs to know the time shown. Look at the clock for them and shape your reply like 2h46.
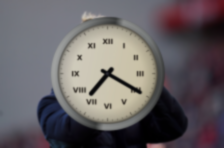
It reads 7h20
